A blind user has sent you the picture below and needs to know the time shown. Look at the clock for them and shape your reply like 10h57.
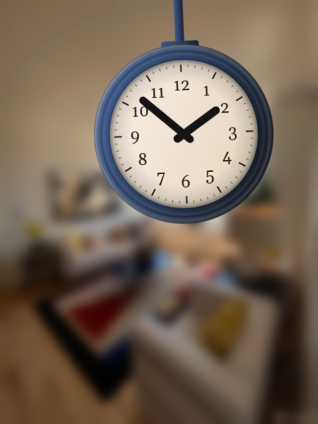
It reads 1h52
